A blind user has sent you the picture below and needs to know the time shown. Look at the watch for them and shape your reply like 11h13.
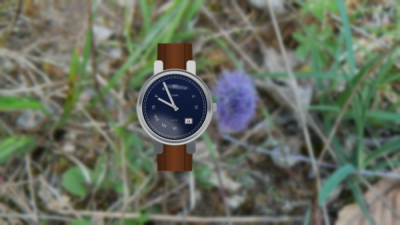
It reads 9h56
